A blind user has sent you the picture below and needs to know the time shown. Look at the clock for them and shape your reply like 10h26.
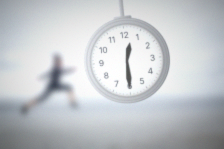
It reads 12h30
